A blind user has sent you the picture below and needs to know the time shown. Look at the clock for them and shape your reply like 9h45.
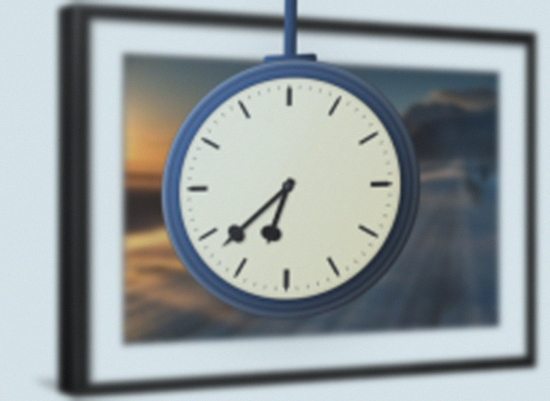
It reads 6h38
